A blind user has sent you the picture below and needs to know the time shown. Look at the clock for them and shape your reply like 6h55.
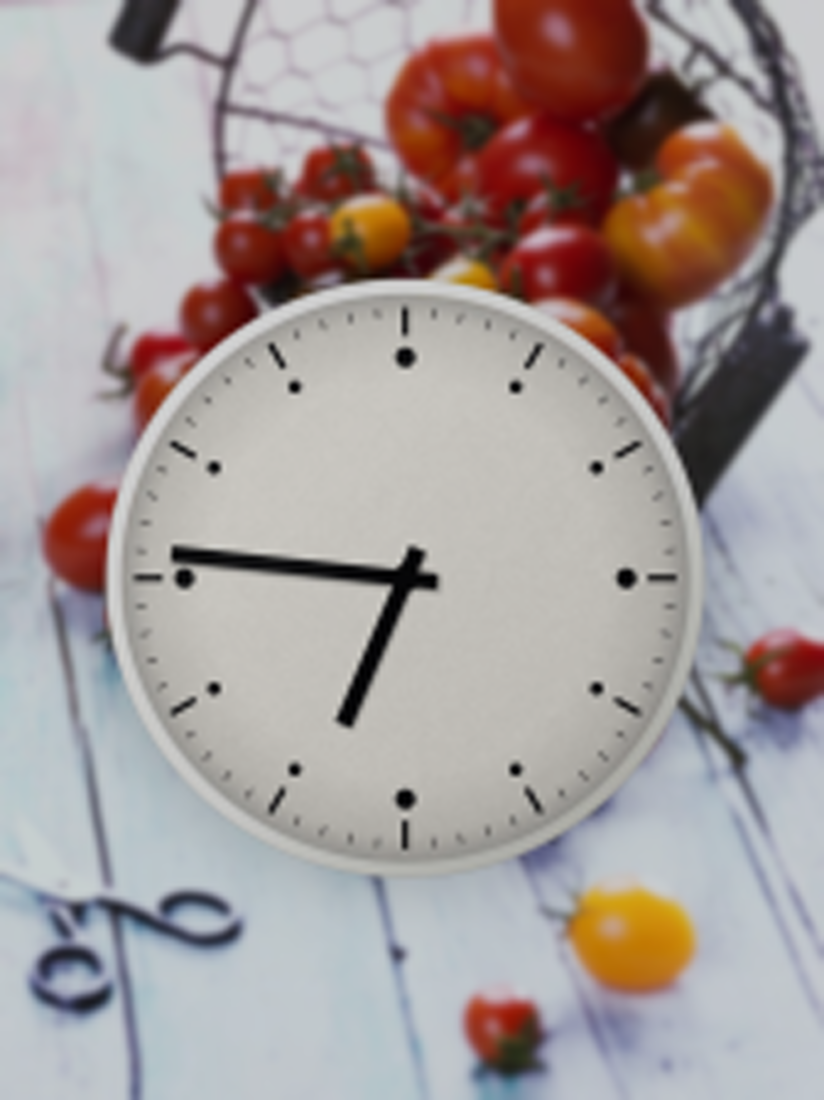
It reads 6h46
